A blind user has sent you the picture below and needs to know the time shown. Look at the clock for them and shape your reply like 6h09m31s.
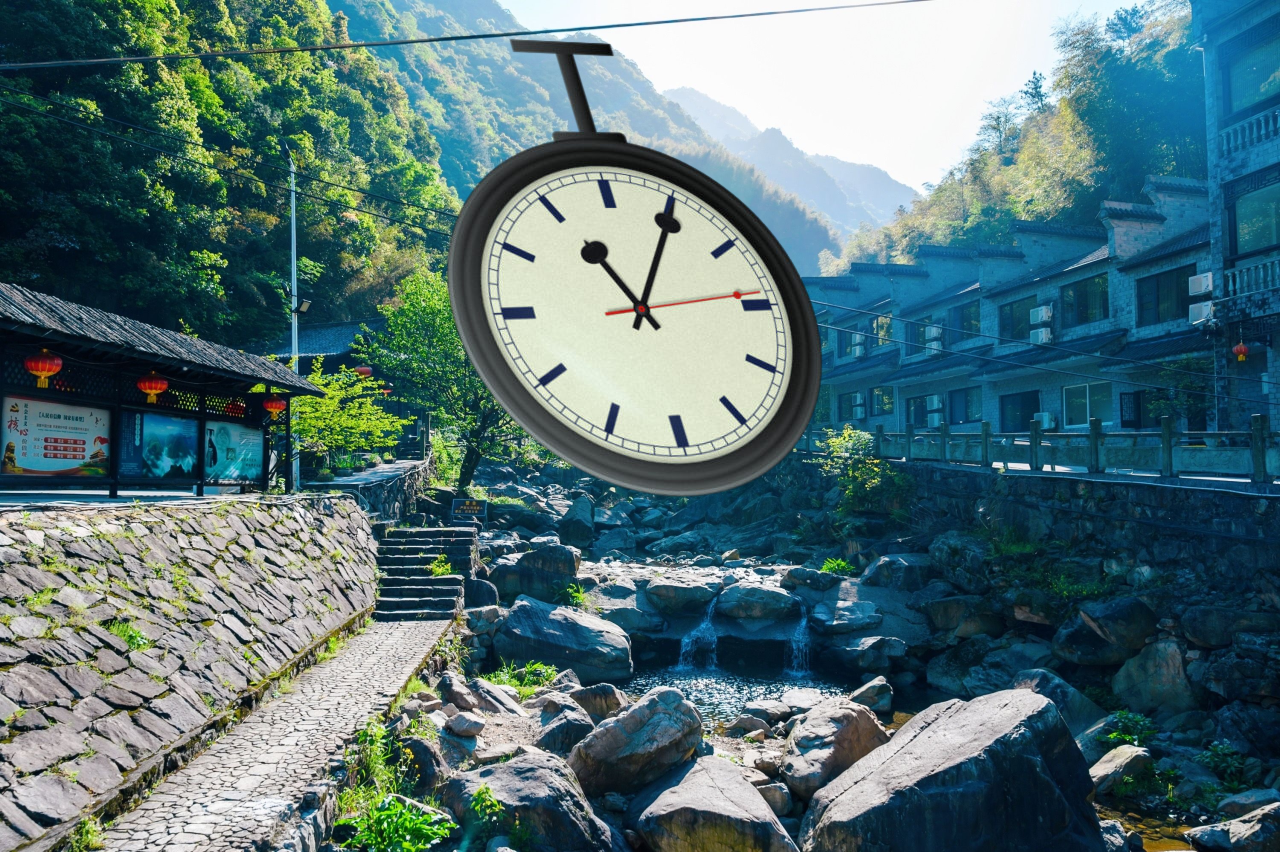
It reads 11h05m14s
